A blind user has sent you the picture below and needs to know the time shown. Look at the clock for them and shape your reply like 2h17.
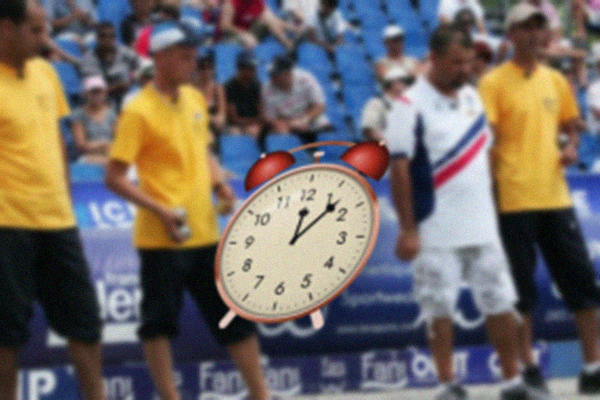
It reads 12h07
